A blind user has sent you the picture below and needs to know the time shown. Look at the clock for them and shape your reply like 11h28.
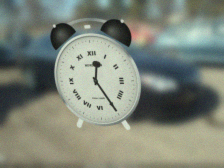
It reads 12h25
